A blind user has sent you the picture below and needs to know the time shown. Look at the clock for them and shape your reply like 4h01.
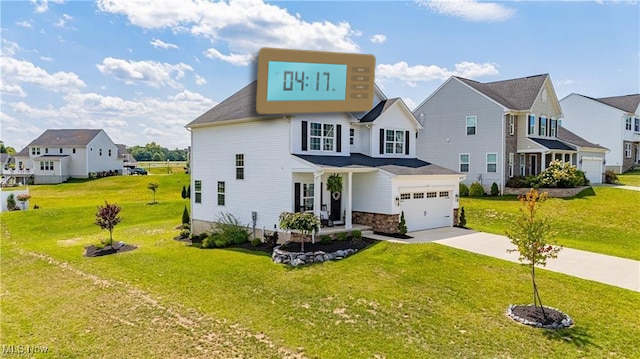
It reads 4h17
